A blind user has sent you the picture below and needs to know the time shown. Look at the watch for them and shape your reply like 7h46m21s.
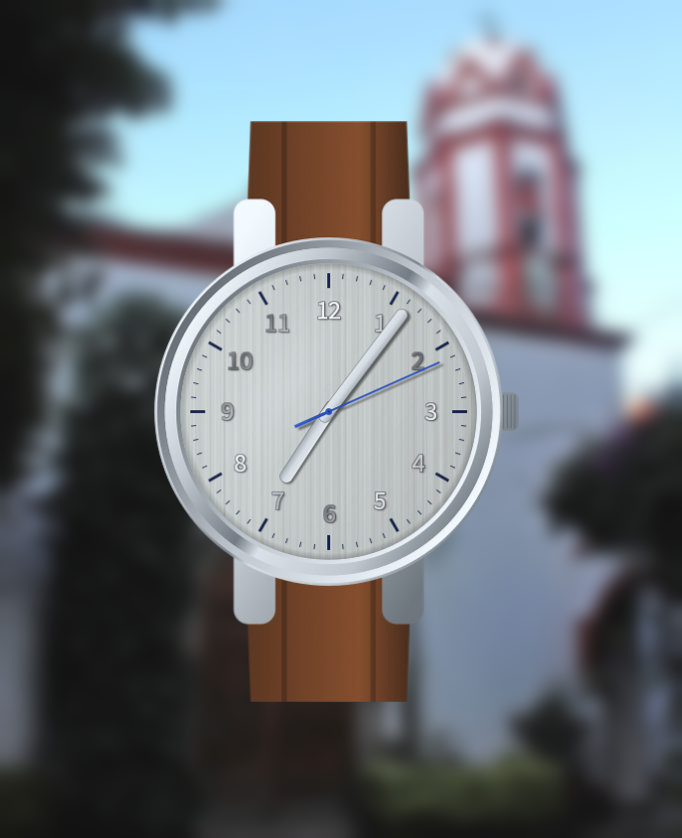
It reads 7h06m11s
